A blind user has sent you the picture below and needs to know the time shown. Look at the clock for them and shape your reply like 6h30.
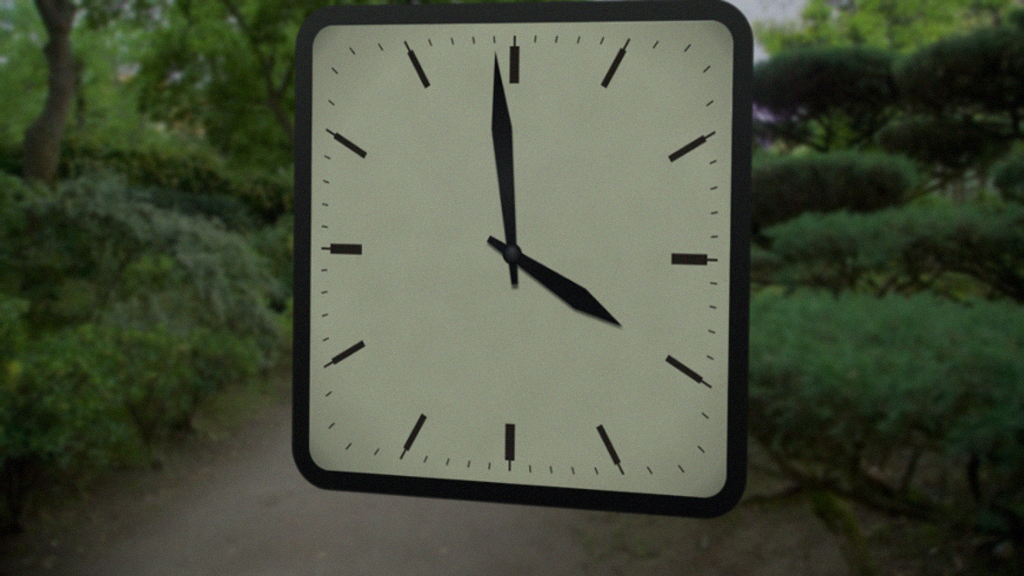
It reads 3h59
